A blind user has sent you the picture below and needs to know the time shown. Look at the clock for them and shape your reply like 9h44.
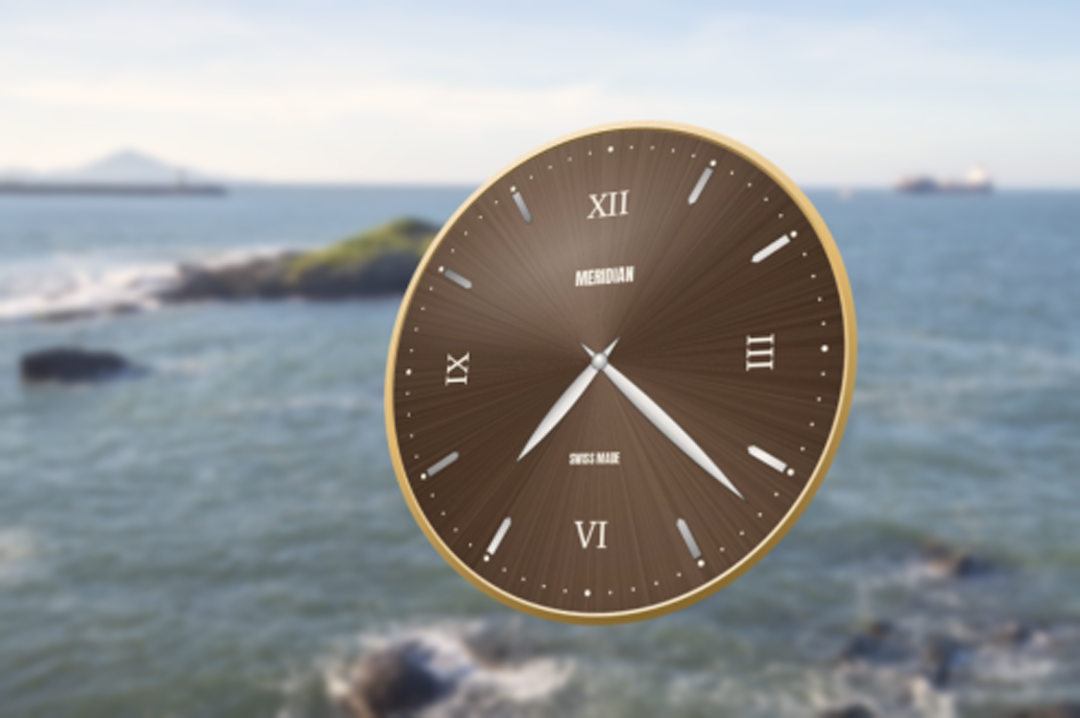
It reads 7h22
